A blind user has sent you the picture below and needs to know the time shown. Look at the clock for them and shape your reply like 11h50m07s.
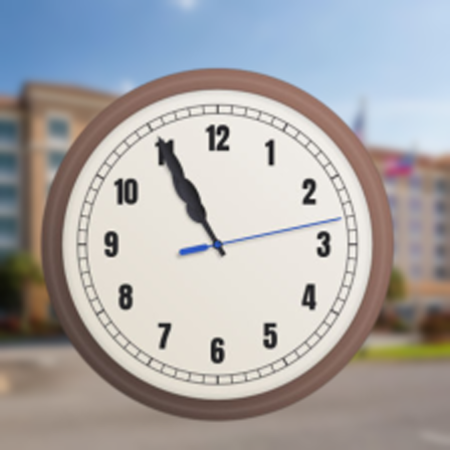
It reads 10h55m13s
